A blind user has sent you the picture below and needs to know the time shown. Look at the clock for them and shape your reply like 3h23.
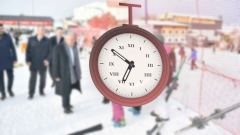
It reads 6h51
